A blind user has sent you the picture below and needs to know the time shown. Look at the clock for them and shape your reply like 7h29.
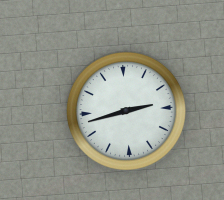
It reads 2h43
